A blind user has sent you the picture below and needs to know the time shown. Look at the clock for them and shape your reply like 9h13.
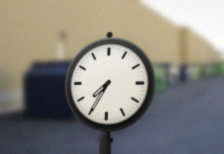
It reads 7h35
